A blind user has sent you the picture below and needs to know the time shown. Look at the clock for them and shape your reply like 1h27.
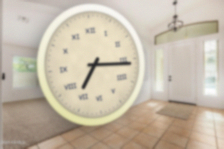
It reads 7h16
